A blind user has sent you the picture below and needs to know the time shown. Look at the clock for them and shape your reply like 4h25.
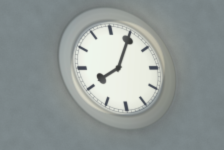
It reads 8h05
